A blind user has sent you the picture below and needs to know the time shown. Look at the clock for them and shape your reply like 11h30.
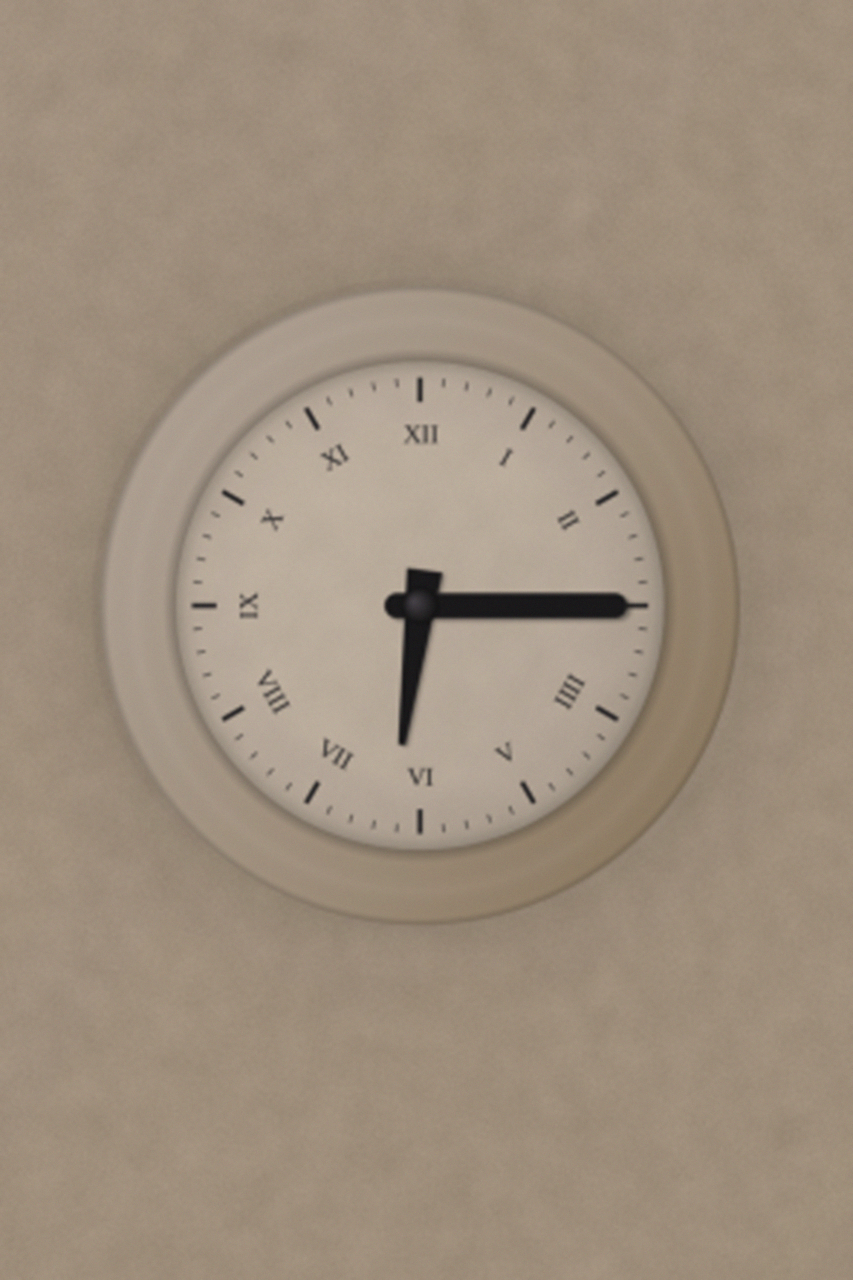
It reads 6h15
